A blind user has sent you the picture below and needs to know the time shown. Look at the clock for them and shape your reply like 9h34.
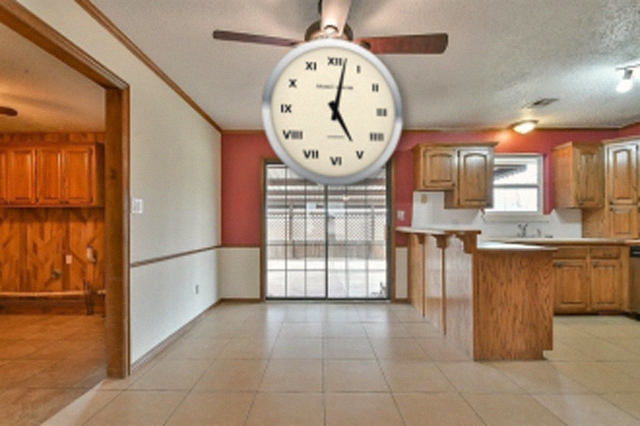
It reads 5h02
